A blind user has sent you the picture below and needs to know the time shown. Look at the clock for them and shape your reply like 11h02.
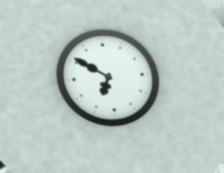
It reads 6h51
